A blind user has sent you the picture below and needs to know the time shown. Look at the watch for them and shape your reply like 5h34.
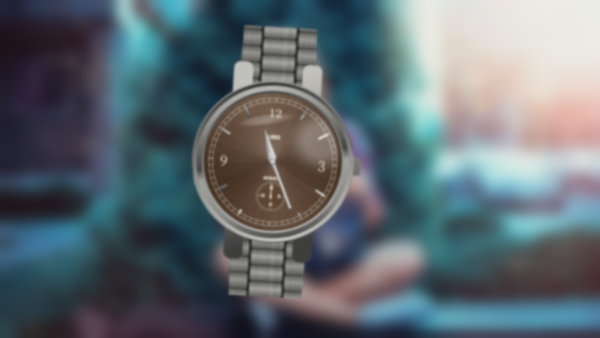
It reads 11h26
